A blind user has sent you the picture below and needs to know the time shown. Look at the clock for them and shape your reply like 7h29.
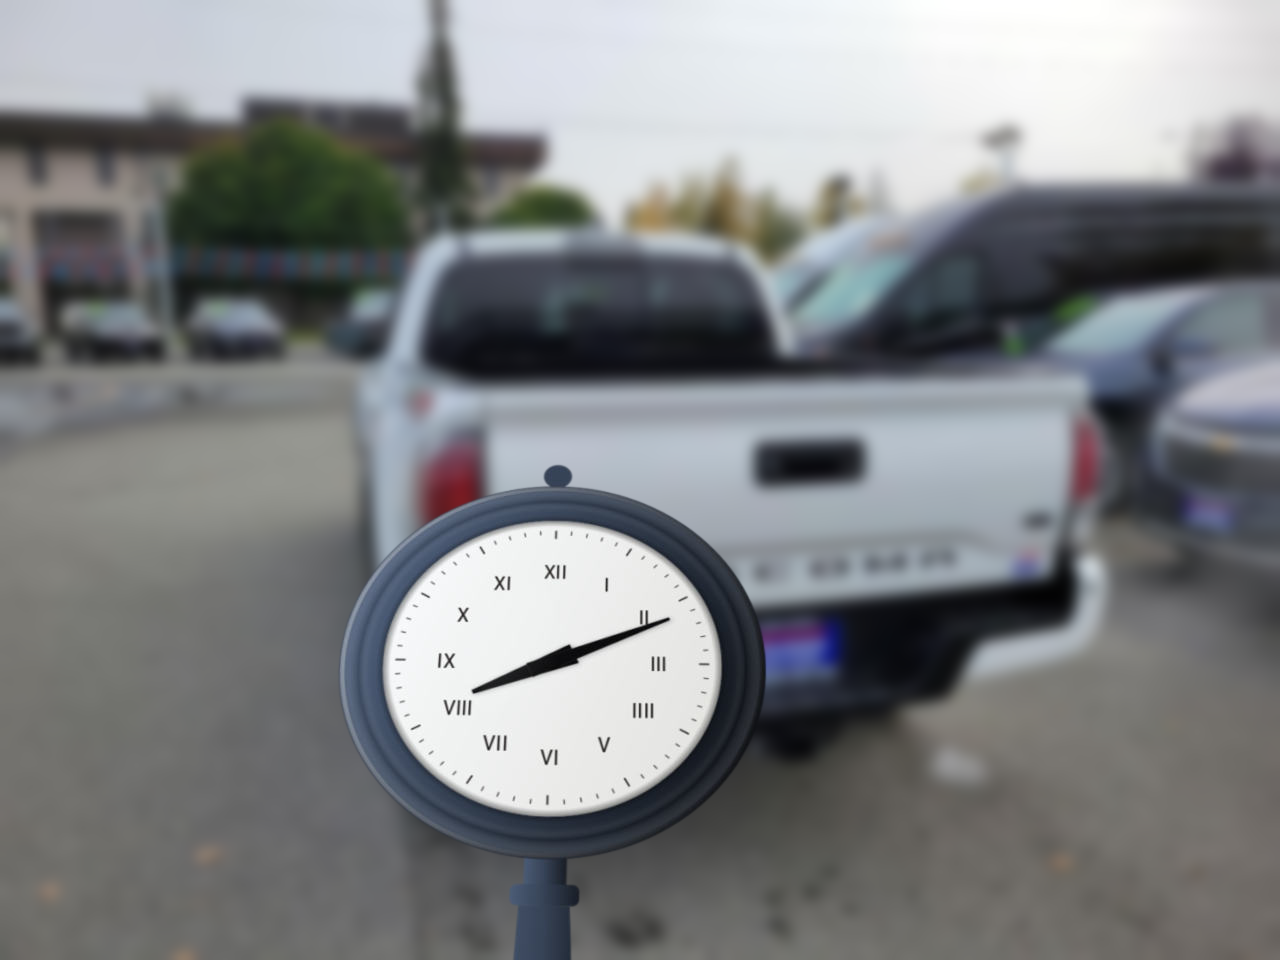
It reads 8h11
